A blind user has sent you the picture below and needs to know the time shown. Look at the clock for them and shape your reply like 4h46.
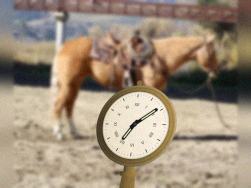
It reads 7h09
